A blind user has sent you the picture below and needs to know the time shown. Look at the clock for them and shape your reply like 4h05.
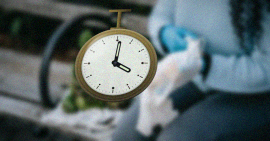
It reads 4h01
